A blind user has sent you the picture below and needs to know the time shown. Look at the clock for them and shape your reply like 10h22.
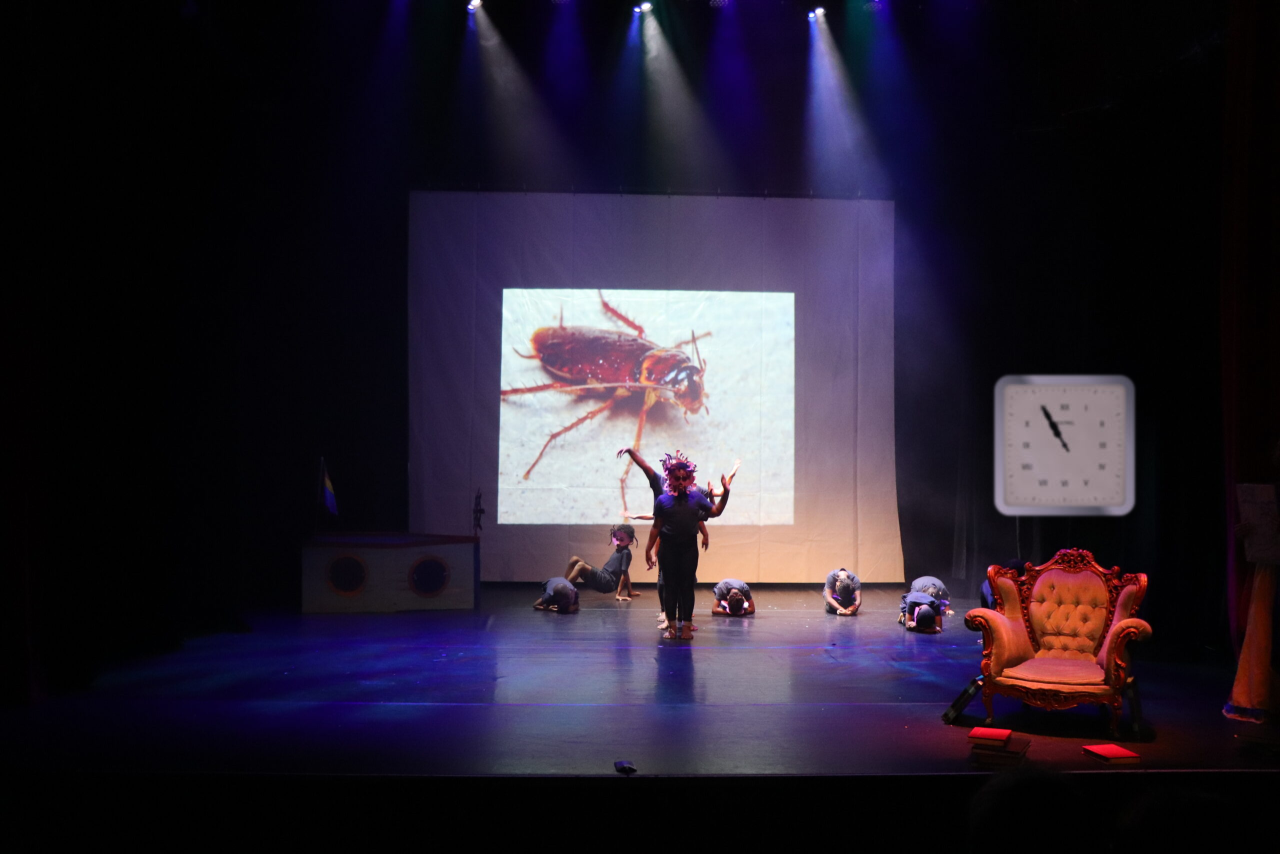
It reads 10h55
